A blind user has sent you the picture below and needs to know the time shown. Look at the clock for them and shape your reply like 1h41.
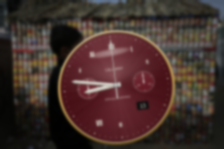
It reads 8h47
